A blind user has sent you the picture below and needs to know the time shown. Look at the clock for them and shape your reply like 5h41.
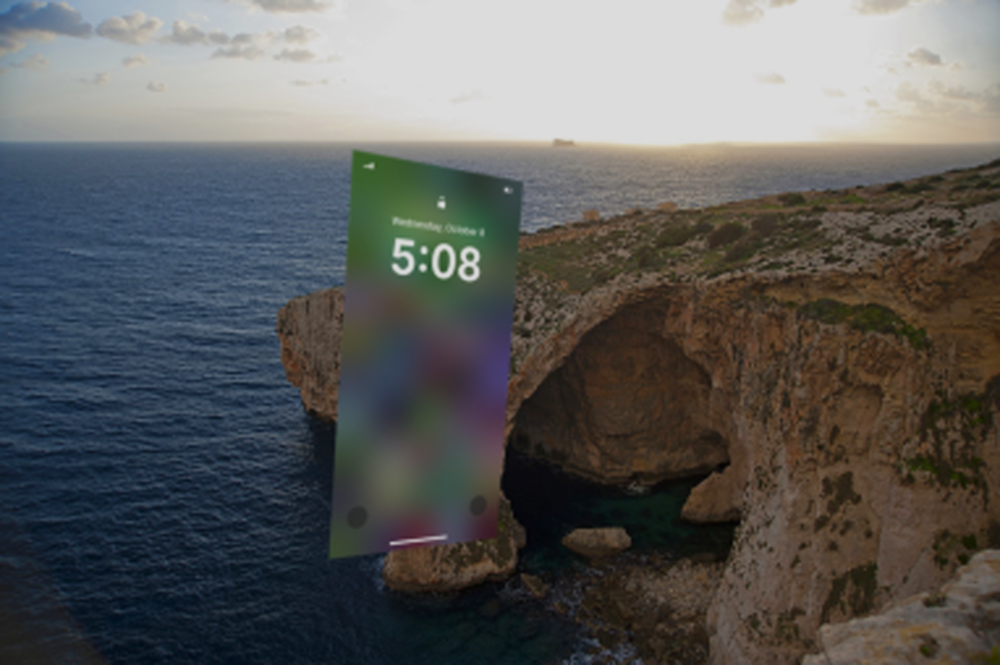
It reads 5h08
